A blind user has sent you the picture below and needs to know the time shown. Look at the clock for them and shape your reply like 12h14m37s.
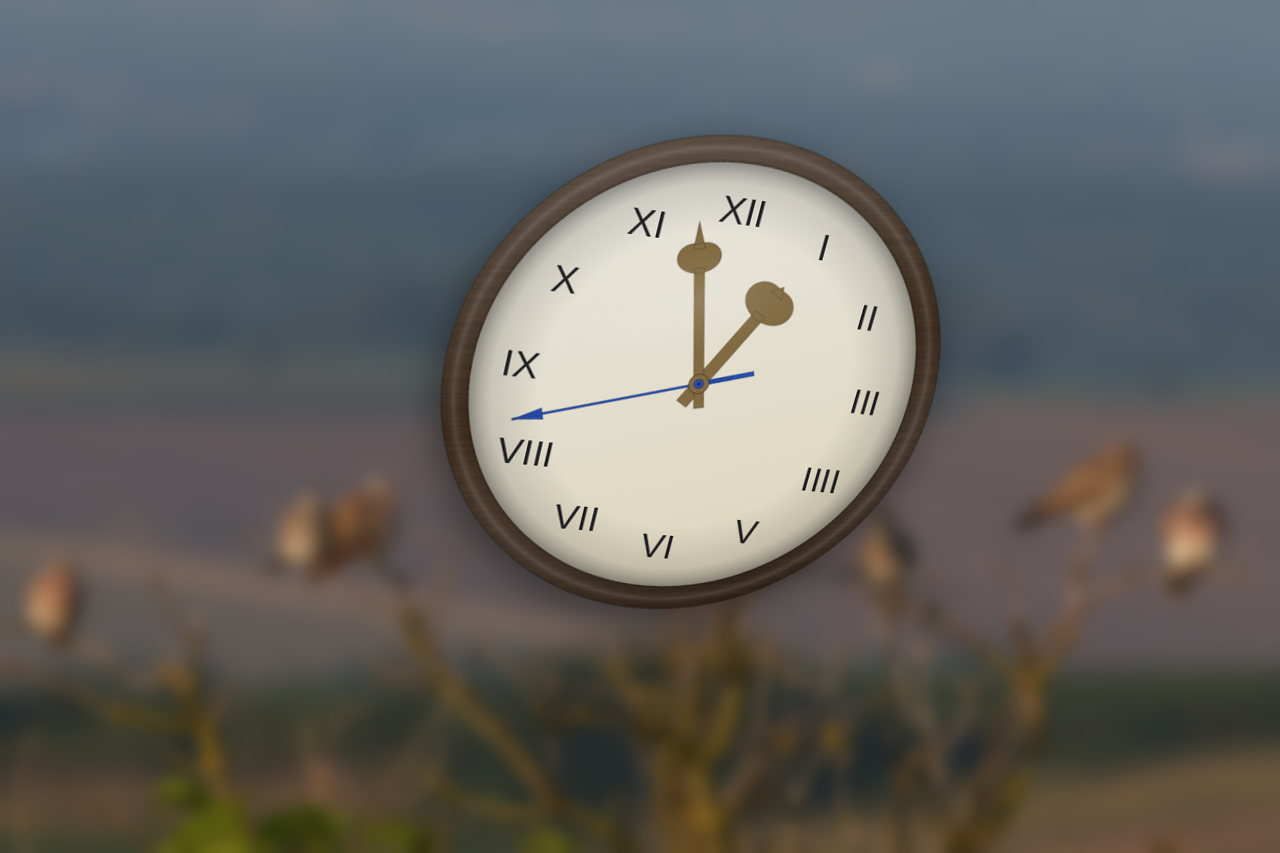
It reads 12h57m42s
